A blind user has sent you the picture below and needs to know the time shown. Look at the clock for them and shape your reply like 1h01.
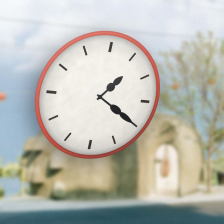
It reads 1h20
